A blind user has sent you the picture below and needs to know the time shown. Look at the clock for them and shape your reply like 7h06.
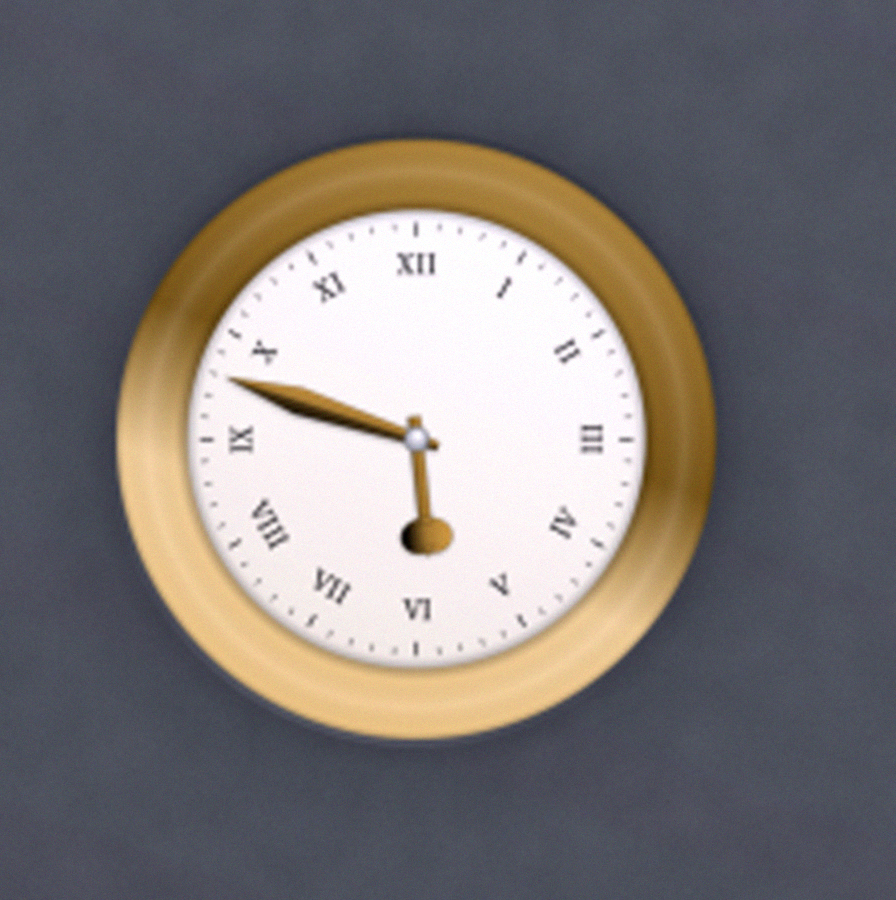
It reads 5h48
